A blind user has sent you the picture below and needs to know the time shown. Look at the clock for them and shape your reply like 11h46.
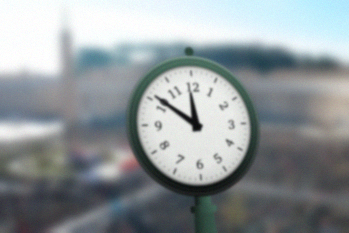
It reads 11h51
